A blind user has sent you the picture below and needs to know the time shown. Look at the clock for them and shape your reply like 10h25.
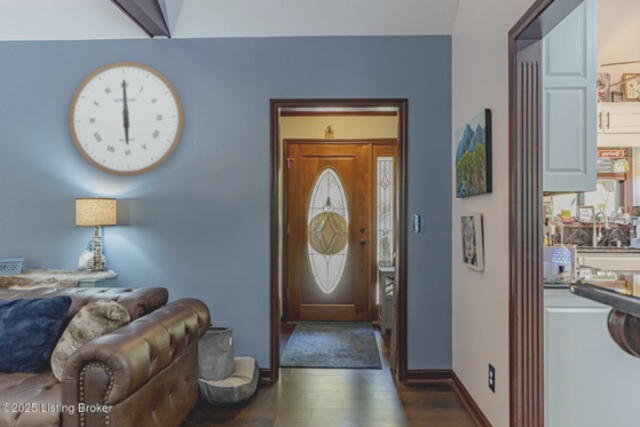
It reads 6h00
